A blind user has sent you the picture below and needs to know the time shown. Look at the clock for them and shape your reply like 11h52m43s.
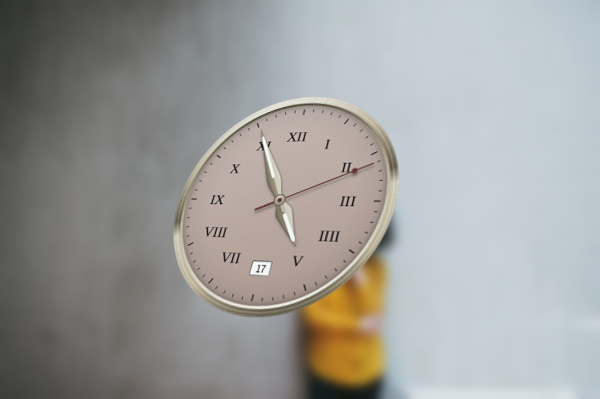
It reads 4h55m11s
